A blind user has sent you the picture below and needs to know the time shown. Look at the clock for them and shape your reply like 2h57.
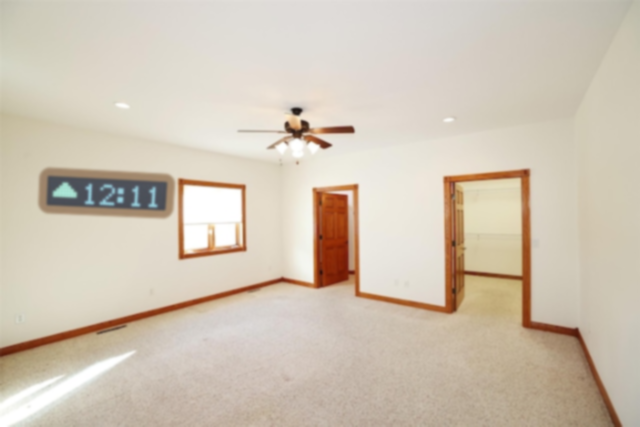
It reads 12h11
